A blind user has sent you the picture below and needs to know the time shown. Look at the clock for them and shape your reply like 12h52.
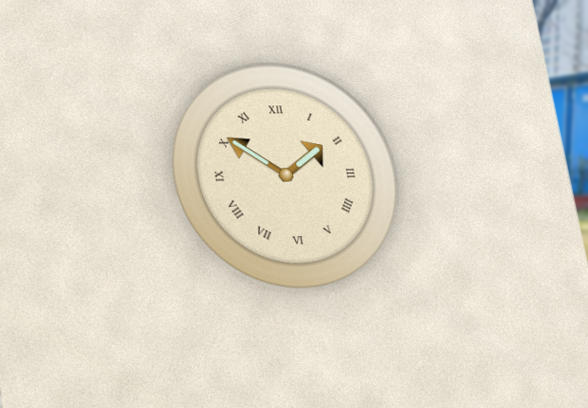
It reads 1h51
